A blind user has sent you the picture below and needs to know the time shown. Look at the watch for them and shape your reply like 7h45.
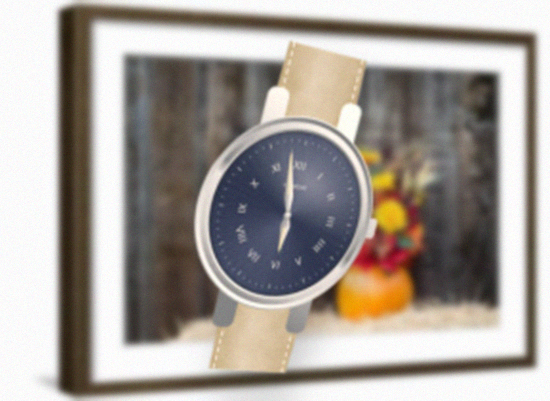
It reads 5h58
